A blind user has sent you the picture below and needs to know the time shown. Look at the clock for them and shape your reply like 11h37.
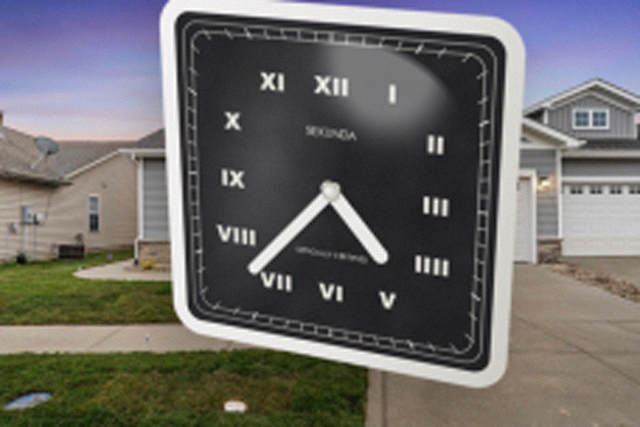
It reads 4h37
